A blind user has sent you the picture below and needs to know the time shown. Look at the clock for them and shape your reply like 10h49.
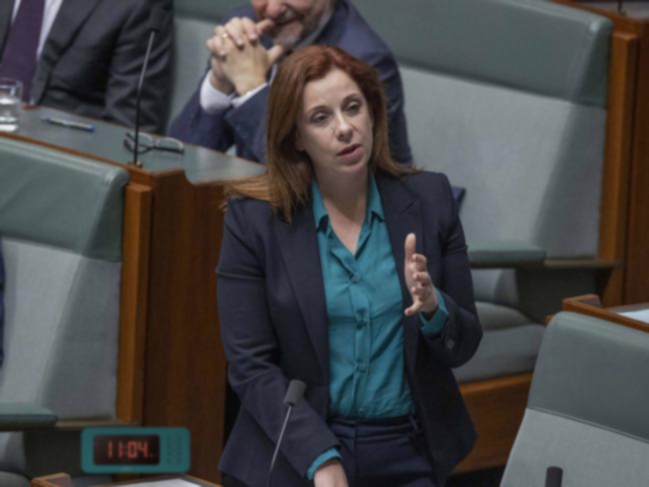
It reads 11h04
